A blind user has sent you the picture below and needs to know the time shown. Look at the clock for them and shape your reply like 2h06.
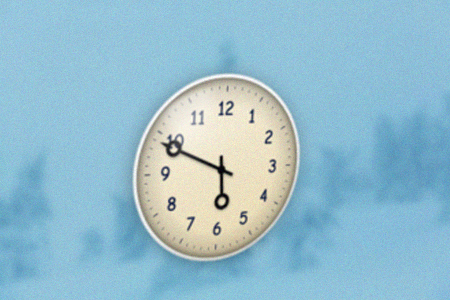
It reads 5h49
